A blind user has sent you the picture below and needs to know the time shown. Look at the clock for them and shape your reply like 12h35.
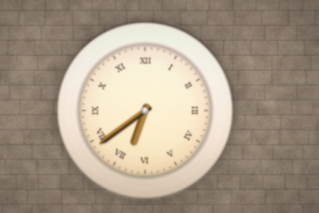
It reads 6h39
